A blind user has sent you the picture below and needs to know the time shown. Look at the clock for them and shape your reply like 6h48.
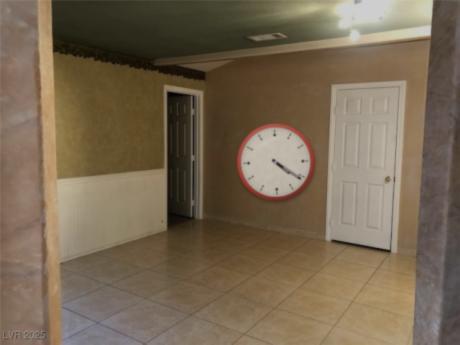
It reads 4h21
